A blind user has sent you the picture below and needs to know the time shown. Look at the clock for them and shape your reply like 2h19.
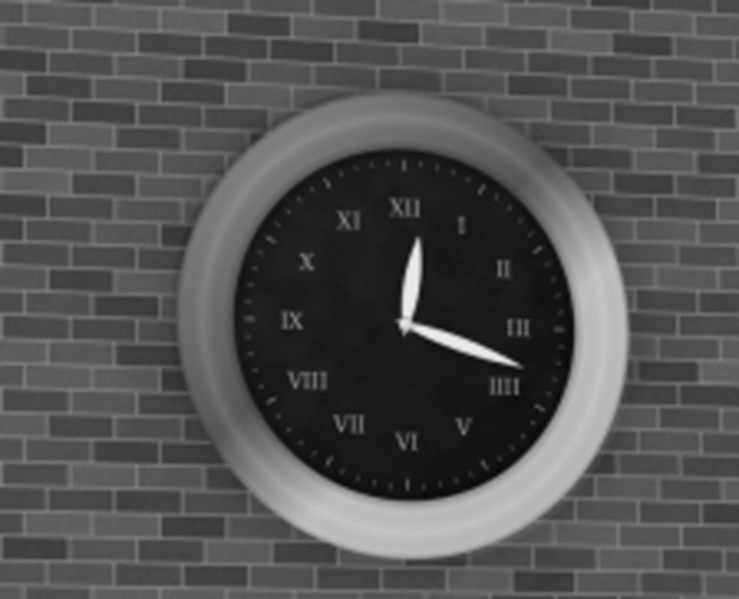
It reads 12h18
